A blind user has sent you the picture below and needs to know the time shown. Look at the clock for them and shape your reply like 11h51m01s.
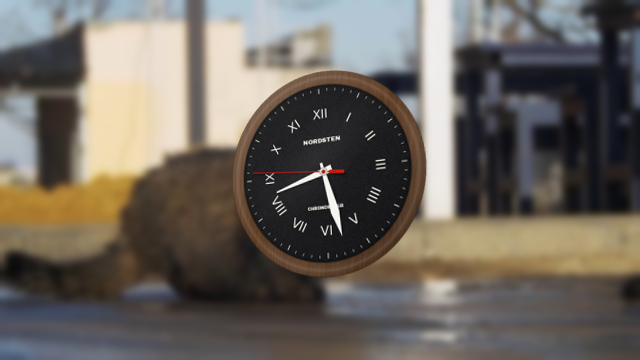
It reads 8h27m46s
